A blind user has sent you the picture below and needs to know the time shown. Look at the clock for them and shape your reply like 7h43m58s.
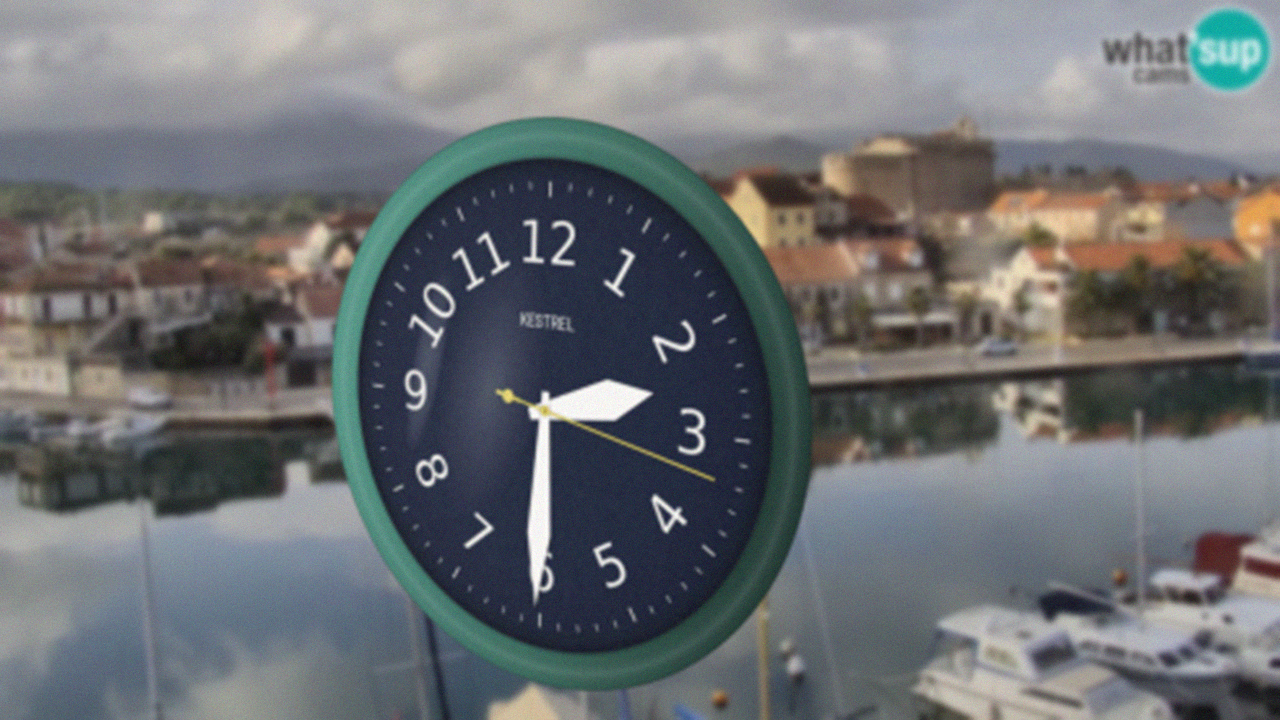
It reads 2h30m17s
